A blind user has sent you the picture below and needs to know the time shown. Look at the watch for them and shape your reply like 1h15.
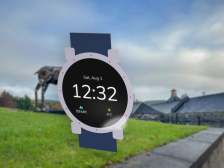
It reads 12h32
